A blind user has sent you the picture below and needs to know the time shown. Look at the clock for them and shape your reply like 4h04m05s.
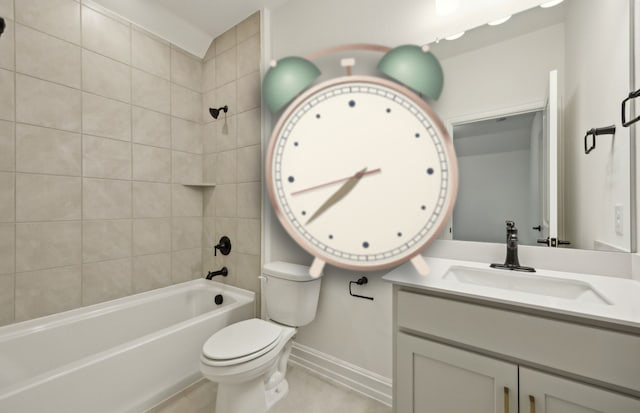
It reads 7h38m43s
